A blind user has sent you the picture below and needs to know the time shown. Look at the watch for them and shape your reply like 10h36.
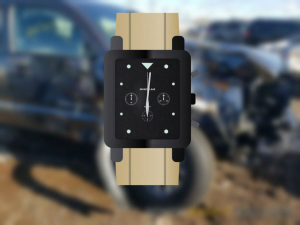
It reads 6h01
